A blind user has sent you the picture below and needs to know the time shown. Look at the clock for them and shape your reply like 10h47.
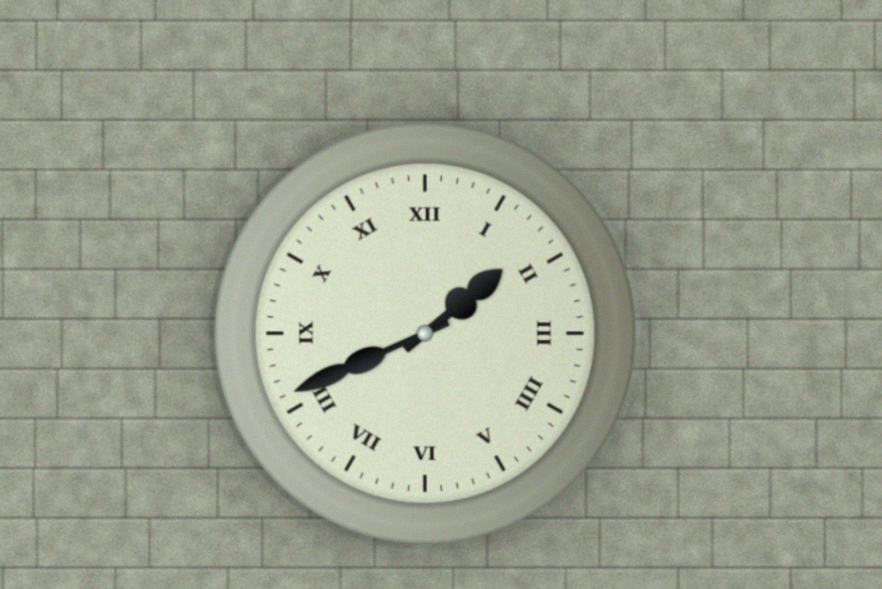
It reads 1h41
